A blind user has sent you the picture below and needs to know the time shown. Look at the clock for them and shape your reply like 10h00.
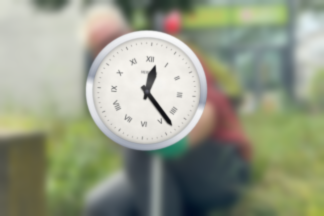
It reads 12h23
